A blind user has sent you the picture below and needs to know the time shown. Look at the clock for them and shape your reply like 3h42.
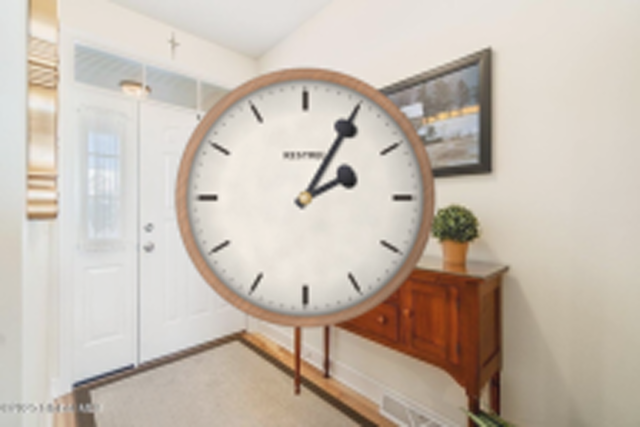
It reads 2h05
